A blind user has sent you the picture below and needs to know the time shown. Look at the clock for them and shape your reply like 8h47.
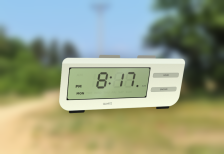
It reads 8h17
